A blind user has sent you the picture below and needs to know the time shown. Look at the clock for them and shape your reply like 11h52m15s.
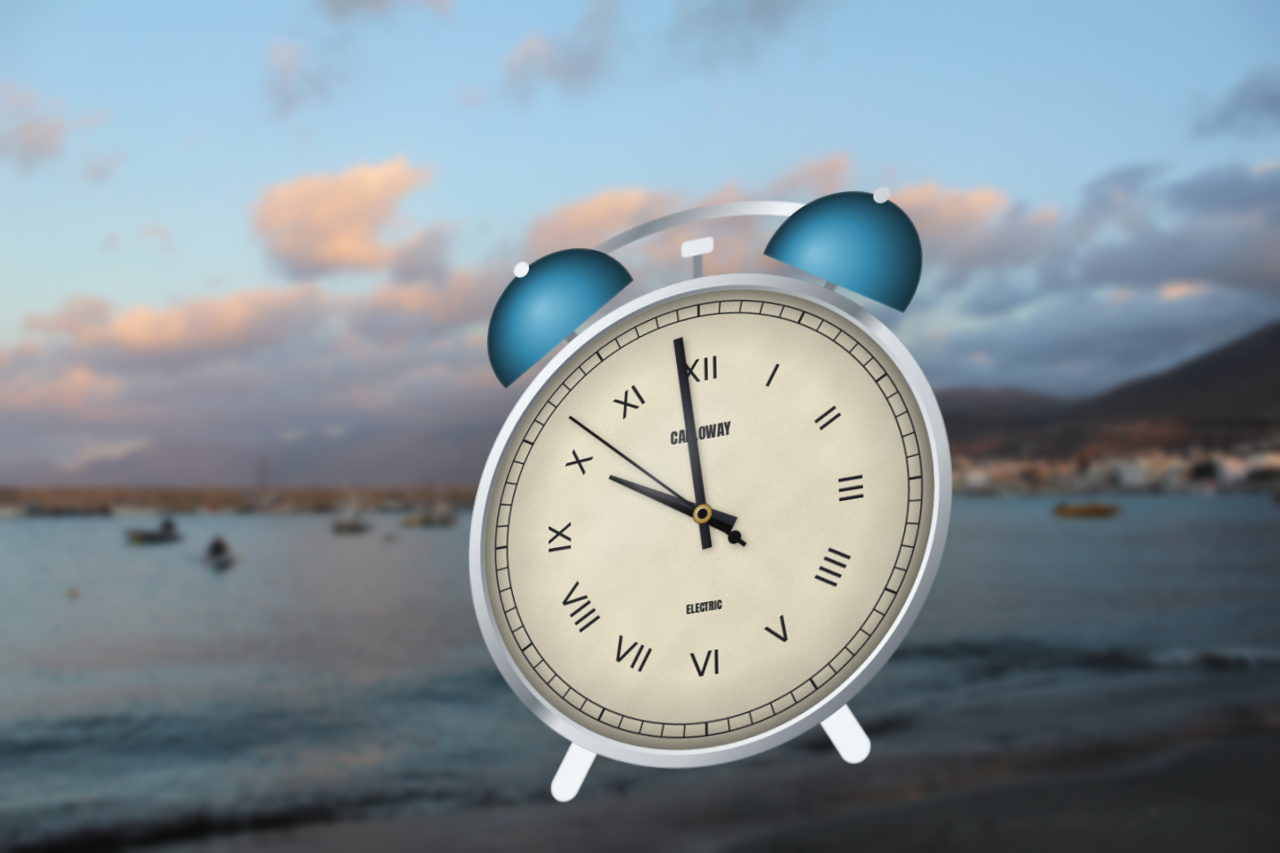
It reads 9h58m52s
